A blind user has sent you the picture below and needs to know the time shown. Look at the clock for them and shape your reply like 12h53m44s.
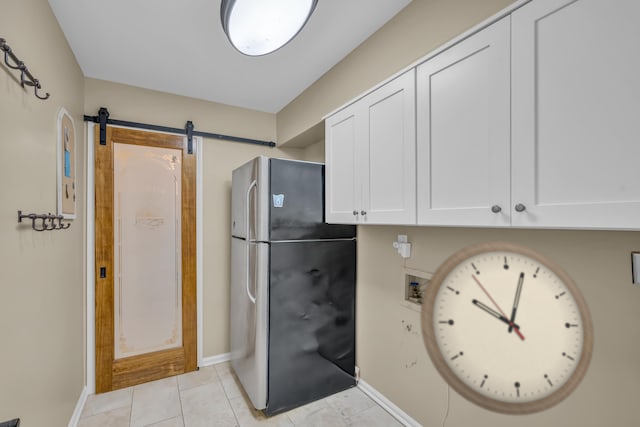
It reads 10h02m54s
